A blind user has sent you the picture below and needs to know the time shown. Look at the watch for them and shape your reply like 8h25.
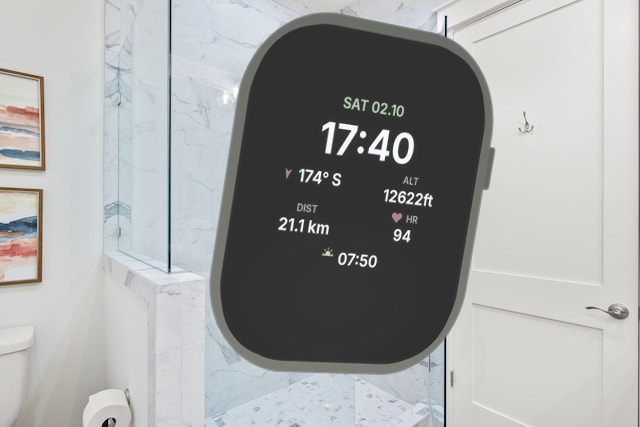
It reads 17h40
